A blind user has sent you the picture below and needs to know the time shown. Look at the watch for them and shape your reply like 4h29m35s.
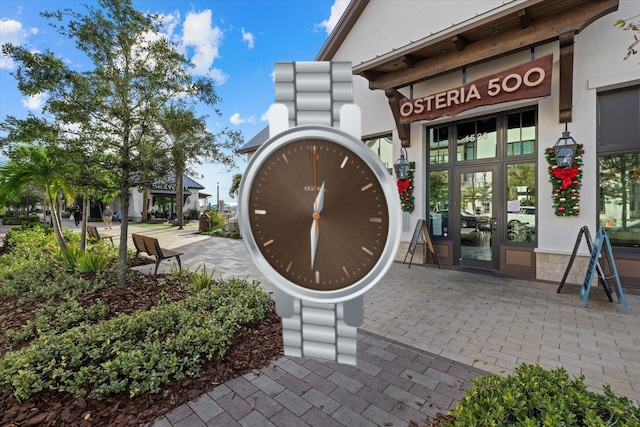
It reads 12h31m00s
